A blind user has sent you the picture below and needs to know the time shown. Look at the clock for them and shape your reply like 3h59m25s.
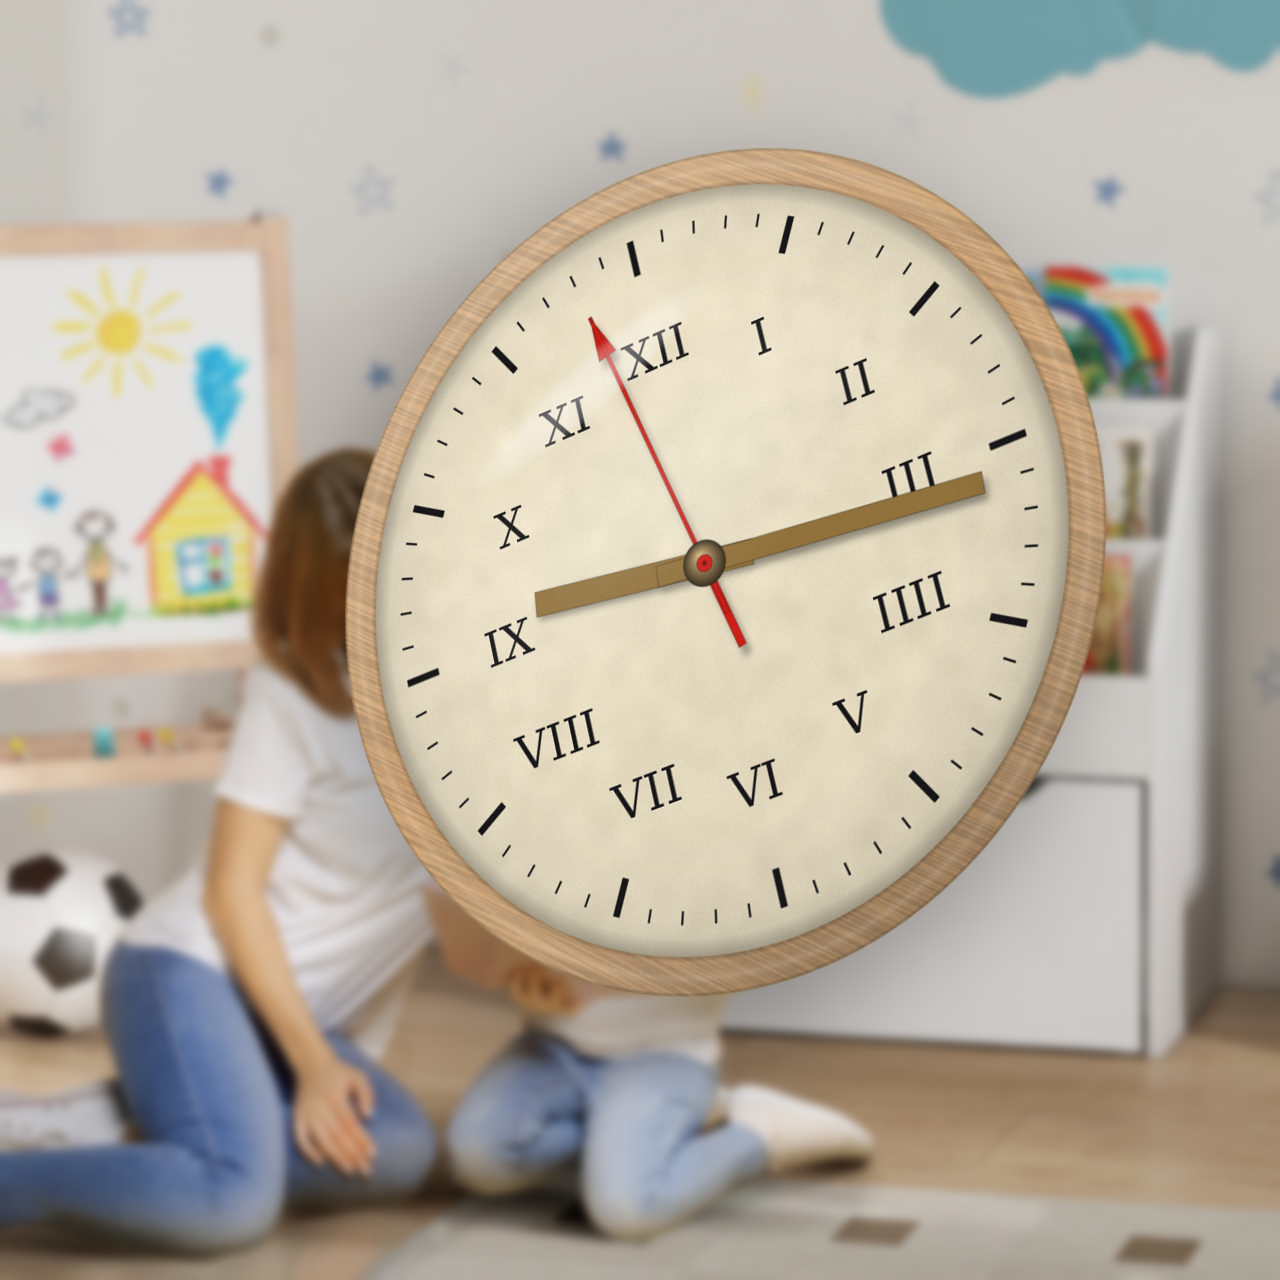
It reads 9h15m58s
